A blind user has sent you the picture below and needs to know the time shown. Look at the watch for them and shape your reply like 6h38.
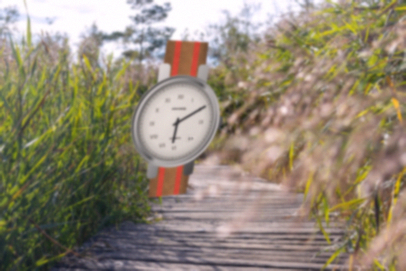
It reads 6h10
